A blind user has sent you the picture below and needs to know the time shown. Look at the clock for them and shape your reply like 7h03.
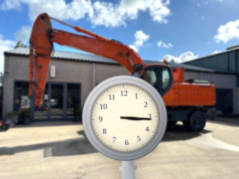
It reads 3h16
